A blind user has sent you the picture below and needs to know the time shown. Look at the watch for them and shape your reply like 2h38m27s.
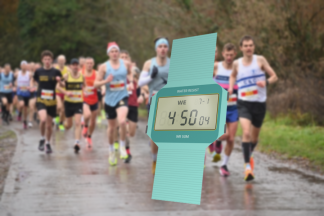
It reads 4h50m04s
